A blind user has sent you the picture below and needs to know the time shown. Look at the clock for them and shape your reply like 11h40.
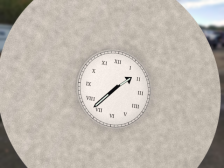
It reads 1h37
